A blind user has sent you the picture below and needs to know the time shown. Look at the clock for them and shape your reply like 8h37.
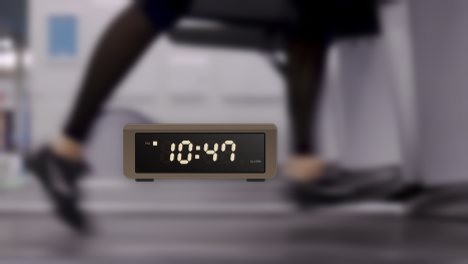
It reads 10h47
